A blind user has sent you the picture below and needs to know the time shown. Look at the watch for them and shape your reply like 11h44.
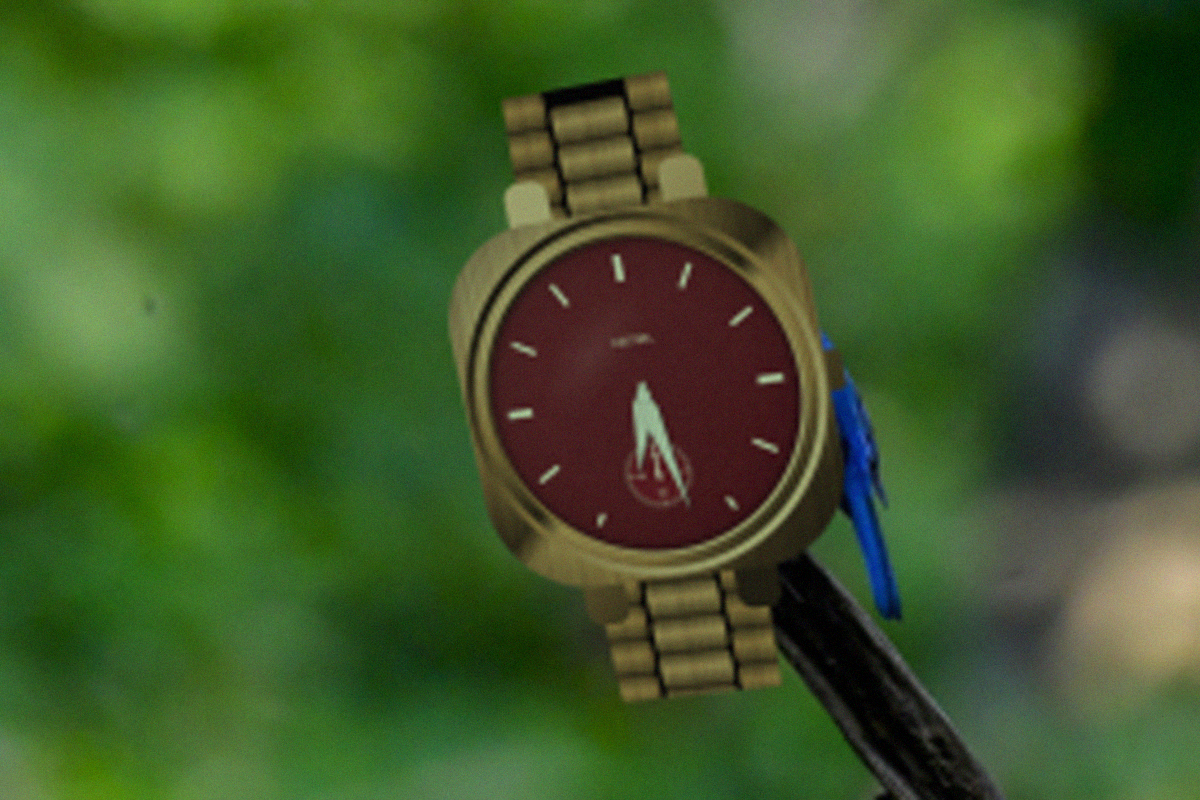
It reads 6h28
